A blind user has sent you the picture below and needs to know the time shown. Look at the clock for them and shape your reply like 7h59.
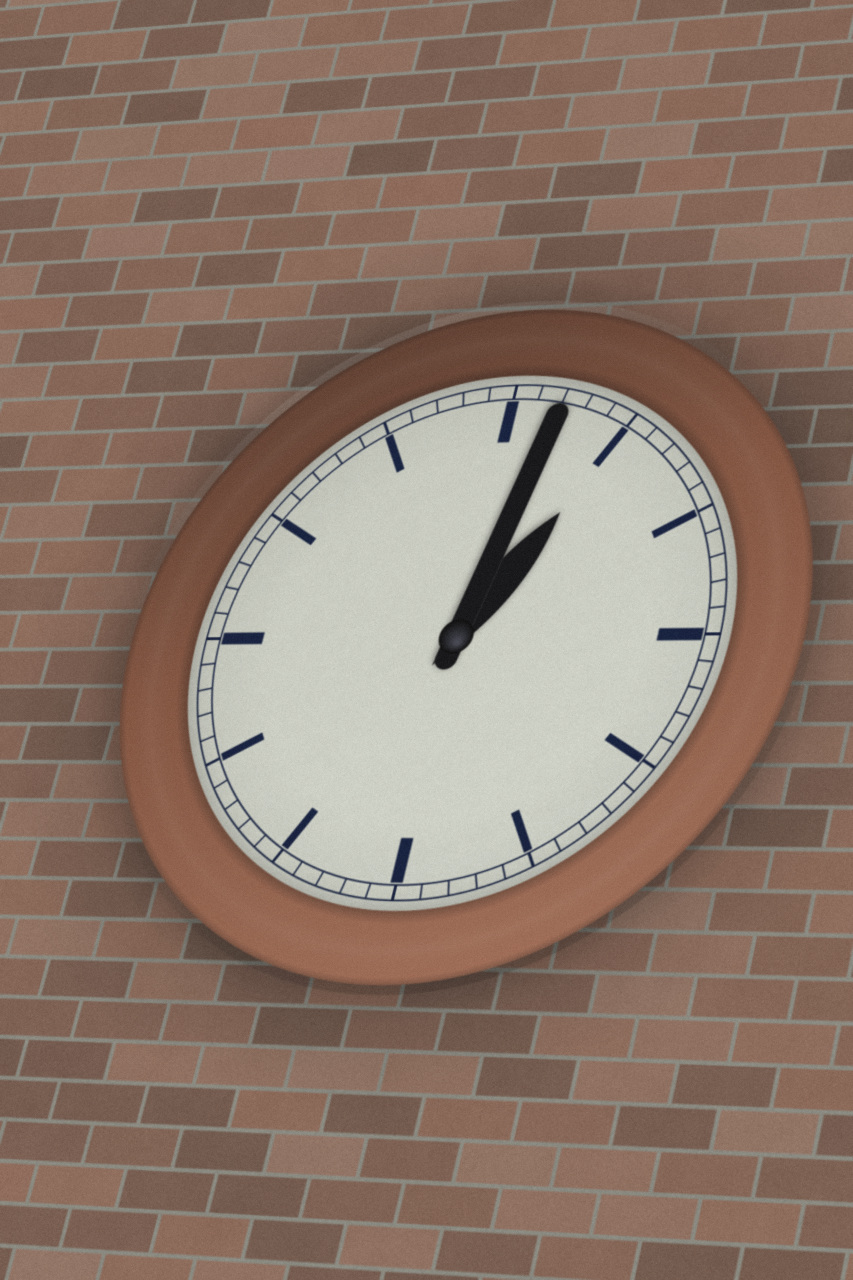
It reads 1h02
